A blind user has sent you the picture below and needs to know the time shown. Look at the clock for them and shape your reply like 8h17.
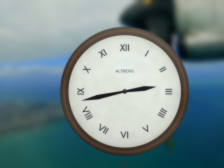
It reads 2h43
